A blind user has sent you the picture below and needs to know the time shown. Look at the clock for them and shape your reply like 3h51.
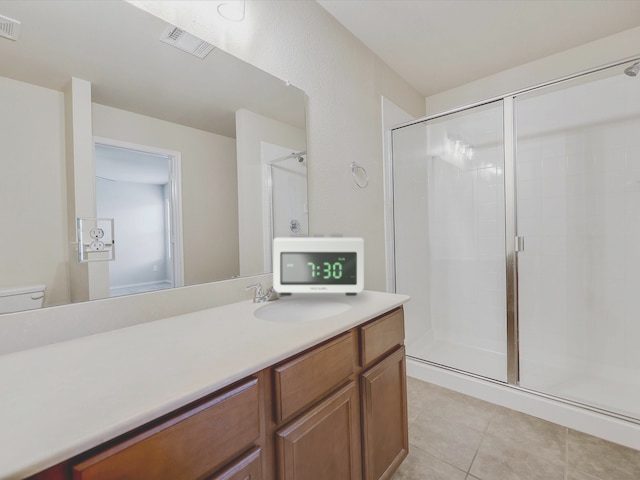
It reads 7h30
